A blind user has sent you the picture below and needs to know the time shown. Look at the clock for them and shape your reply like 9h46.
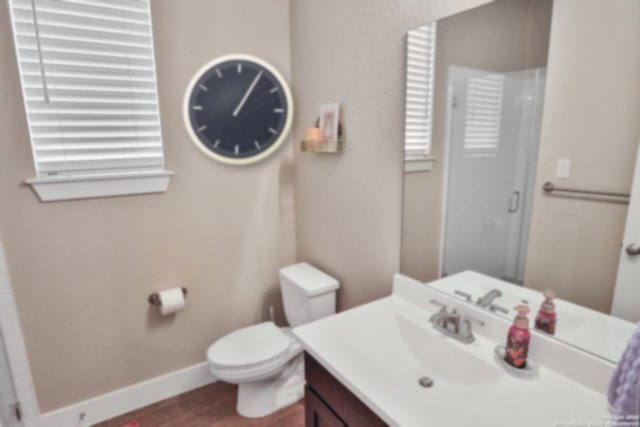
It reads 1h05
